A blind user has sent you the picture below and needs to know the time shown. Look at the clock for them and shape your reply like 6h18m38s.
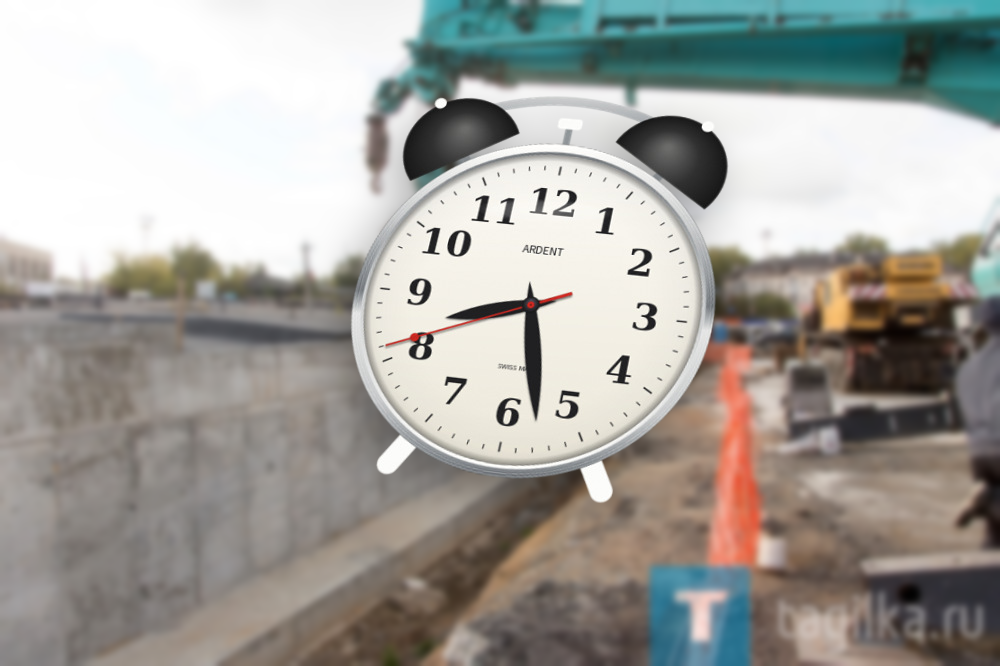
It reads 8h27m41s
